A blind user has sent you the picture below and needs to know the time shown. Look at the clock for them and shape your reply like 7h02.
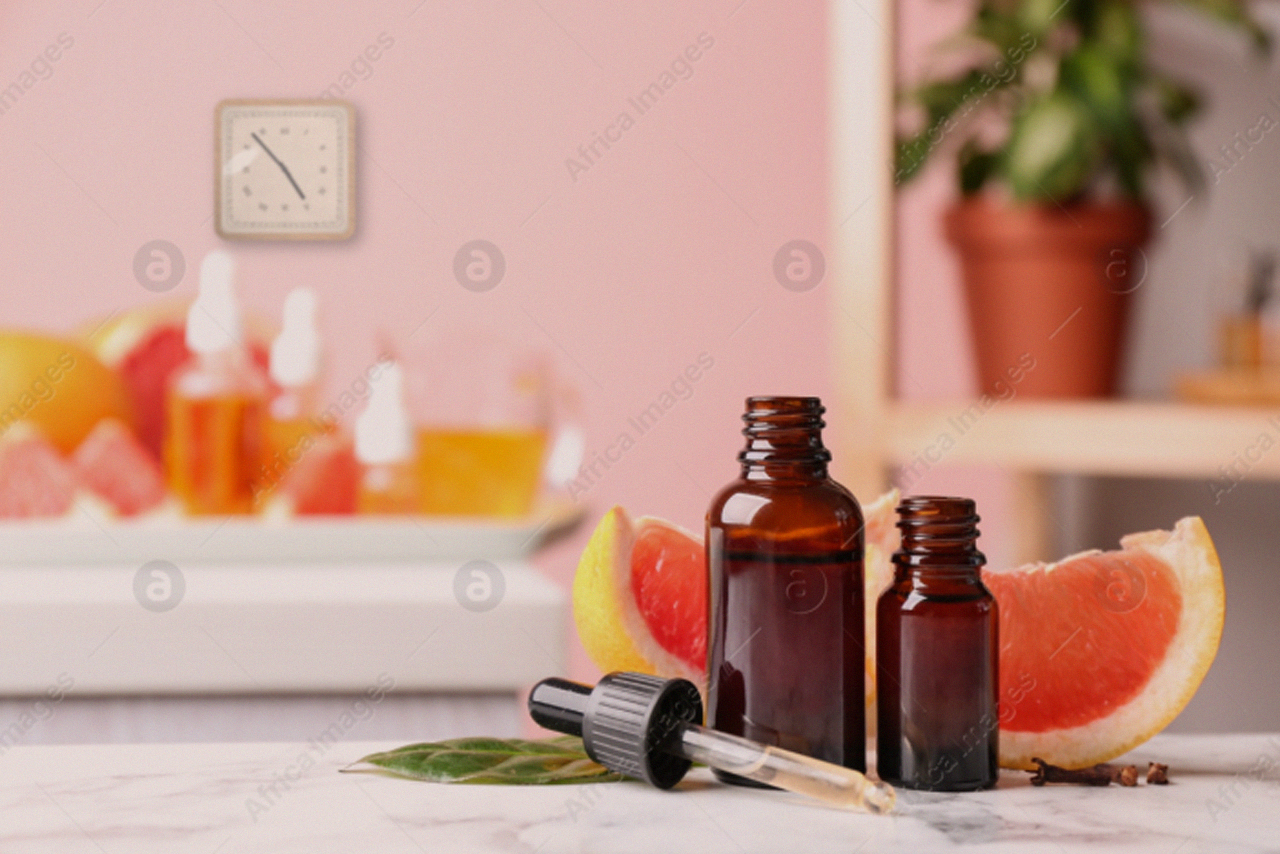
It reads 4h53
